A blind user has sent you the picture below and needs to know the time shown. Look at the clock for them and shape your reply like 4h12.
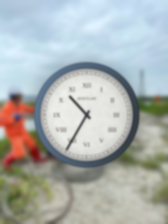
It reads 10h35
